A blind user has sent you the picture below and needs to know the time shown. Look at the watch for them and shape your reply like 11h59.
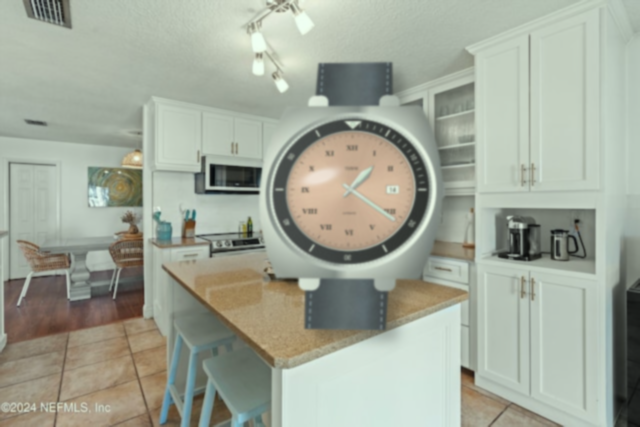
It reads 1h21
